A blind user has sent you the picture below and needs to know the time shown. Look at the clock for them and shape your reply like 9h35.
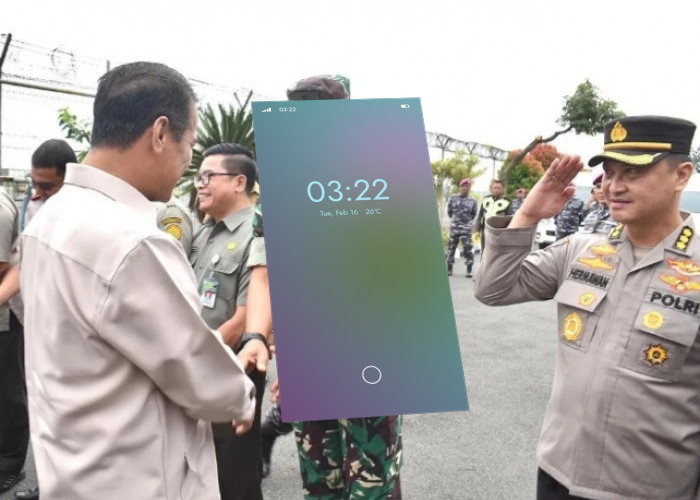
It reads 3h22
